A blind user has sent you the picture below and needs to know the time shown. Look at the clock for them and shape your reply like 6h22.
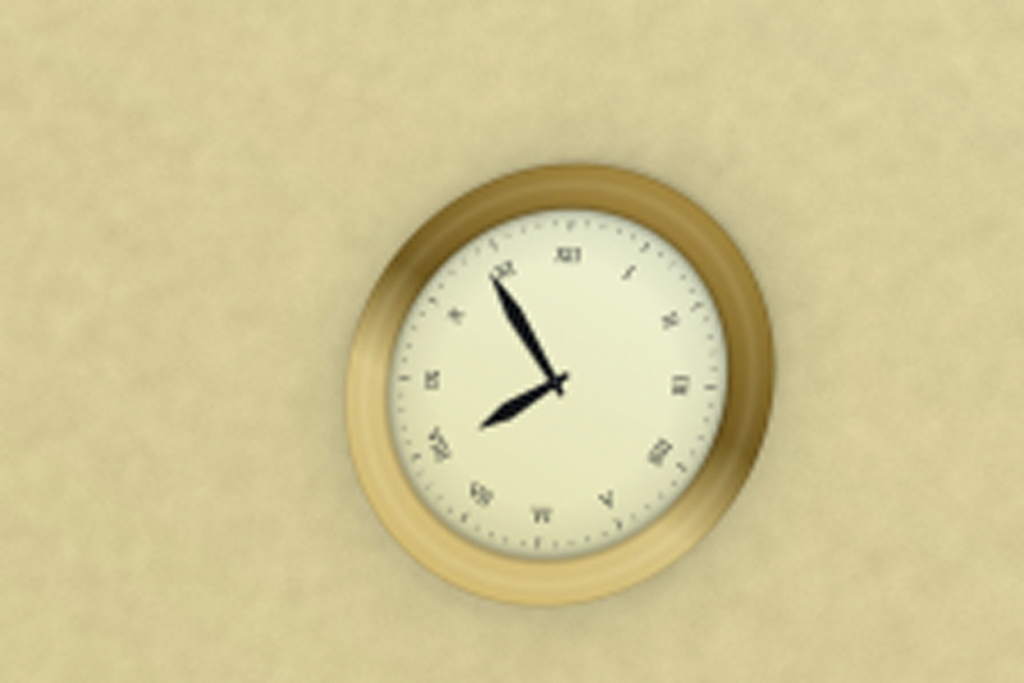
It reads 7h54
